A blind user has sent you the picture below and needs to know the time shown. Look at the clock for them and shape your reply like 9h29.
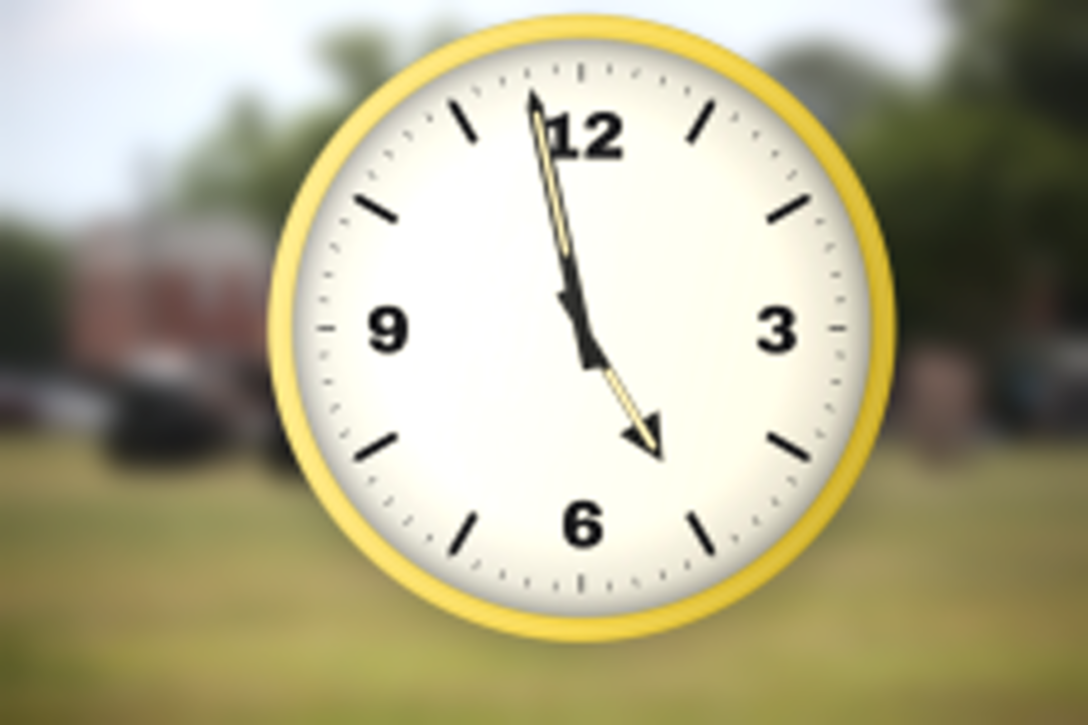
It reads 4h58
